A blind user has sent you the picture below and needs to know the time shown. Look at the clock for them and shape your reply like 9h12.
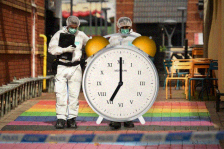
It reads 7h00
